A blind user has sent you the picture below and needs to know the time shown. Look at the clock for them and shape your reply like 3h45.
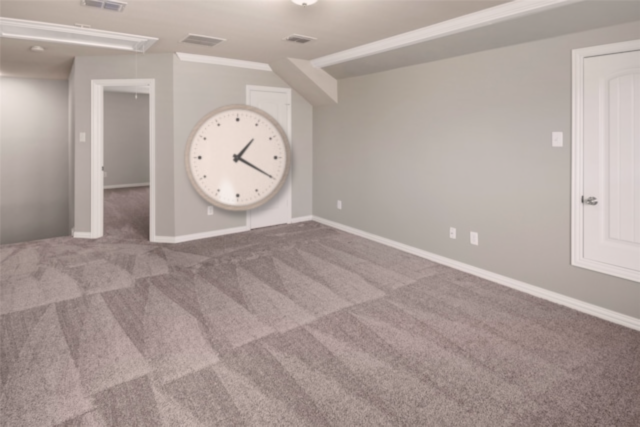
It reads 1h20
